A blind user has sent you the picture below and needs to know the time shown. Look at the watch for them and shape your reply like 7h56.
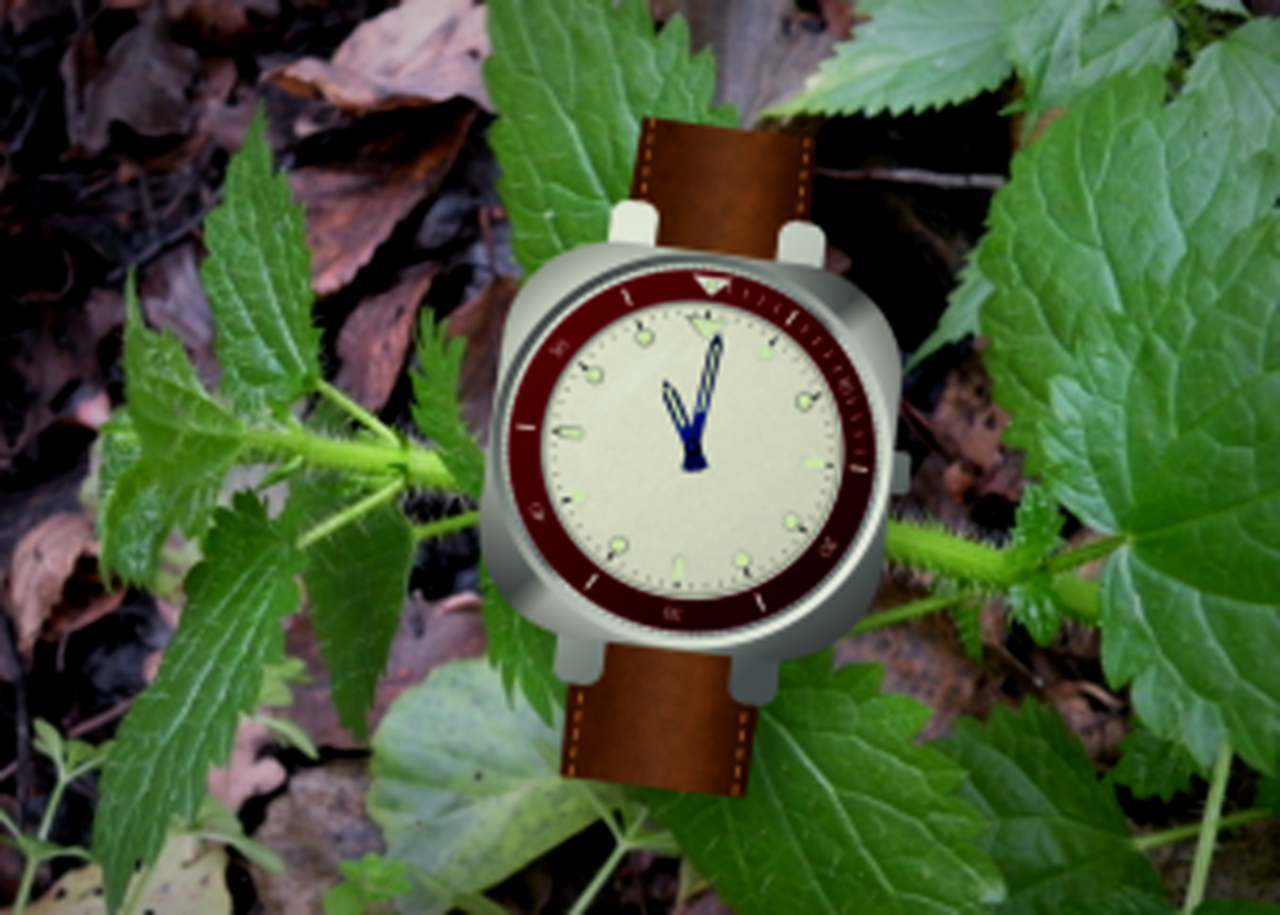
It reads 11h01
